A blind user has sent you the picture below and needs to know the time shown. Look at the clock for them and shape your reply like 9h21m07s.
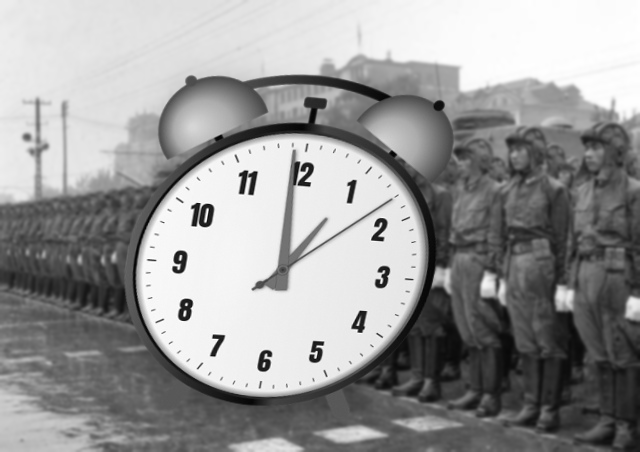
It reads 12h59m08s
